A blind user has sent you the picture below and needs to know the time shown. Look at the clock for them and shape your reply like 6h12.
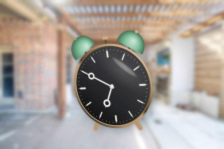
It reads 6h50
